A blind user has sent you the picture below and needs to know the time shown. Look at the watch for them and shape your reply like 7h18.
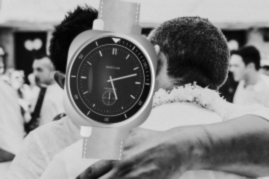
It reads 5h12
